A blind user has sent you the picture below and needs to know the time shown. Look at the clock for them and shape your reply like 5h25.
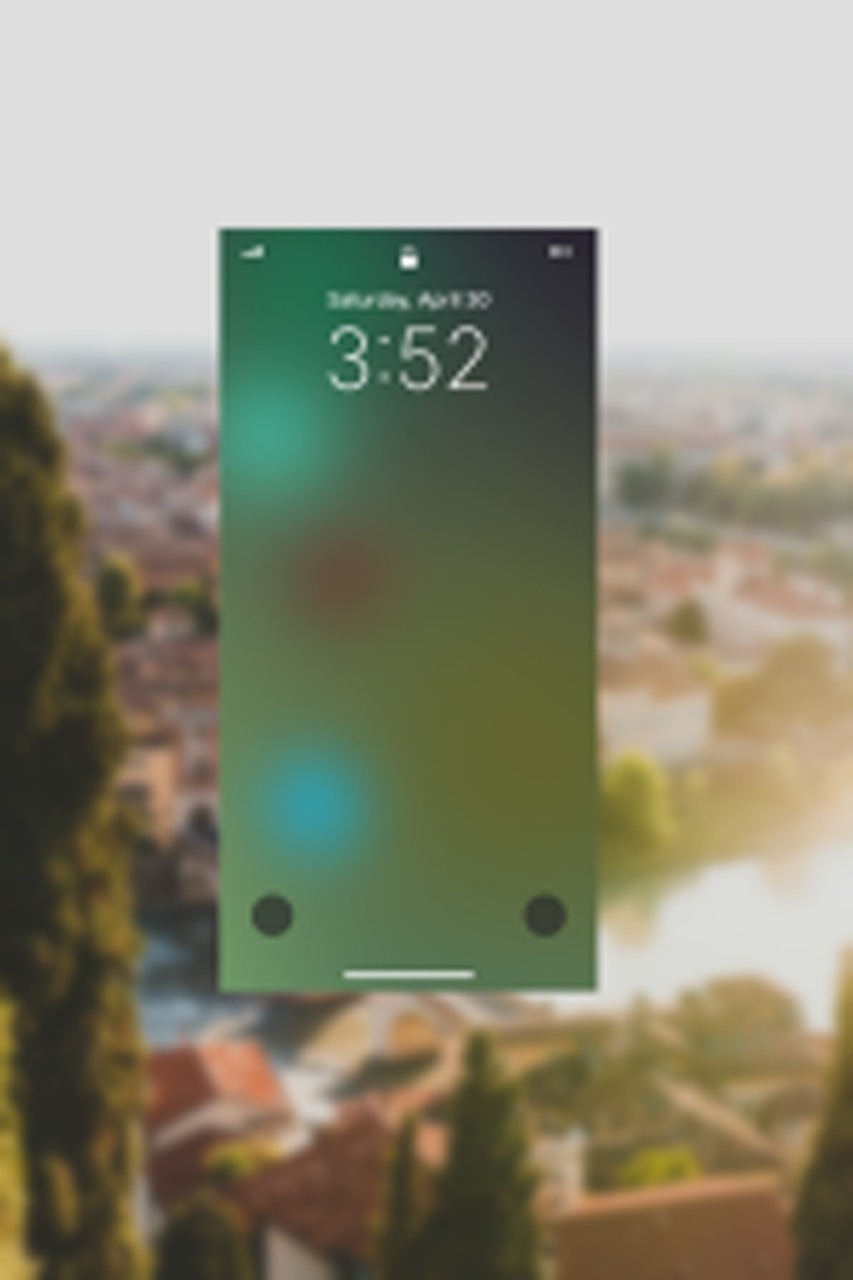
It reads 3h52
